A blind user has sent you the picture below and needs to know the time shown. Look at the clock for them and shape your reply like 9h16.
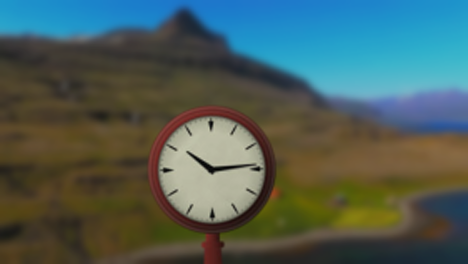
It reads 10h14
